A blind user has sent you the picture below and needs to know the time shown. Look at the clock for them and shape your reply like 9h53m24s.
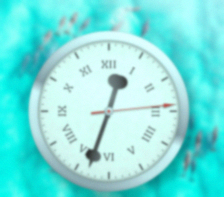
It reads 12h33m14s
